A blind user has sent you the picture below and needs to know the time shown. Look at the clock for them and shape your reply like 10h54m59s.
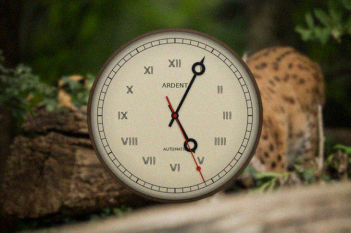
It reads 5h04m26s
